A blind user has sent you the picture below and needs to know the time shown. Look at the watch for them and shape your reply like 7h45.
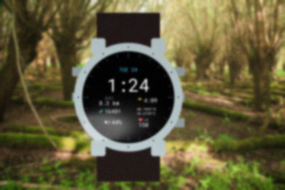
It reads 1h24
